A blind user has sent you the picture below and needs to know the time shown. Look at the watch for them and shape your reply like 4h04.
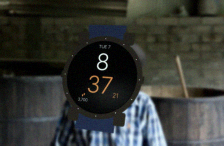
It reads 8h37
